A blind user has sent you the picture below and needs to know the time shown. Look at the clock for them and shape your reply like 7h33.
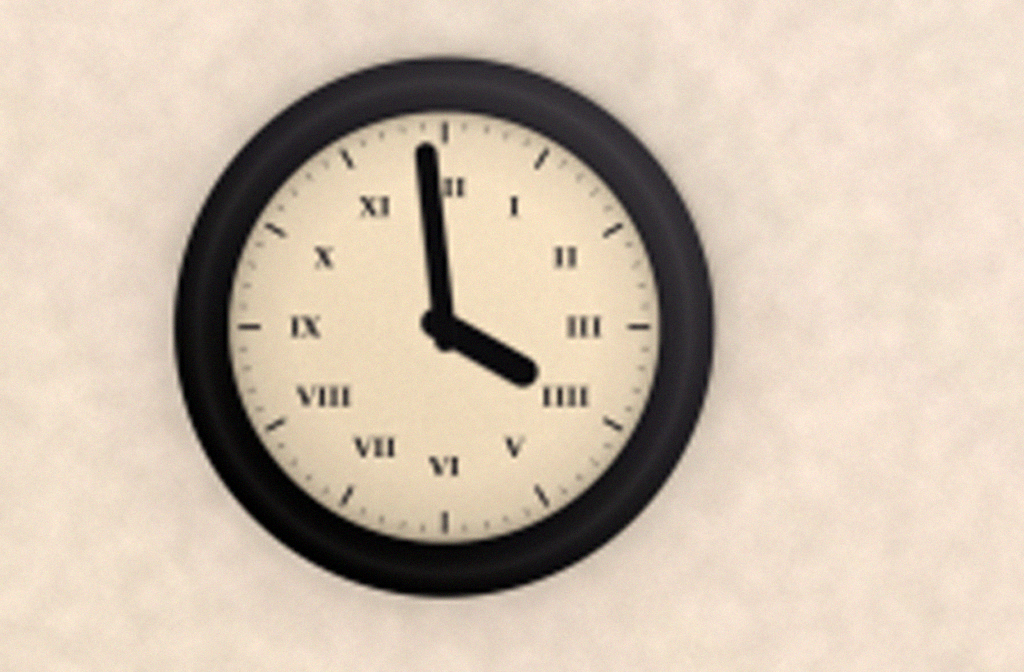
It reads 3h59
